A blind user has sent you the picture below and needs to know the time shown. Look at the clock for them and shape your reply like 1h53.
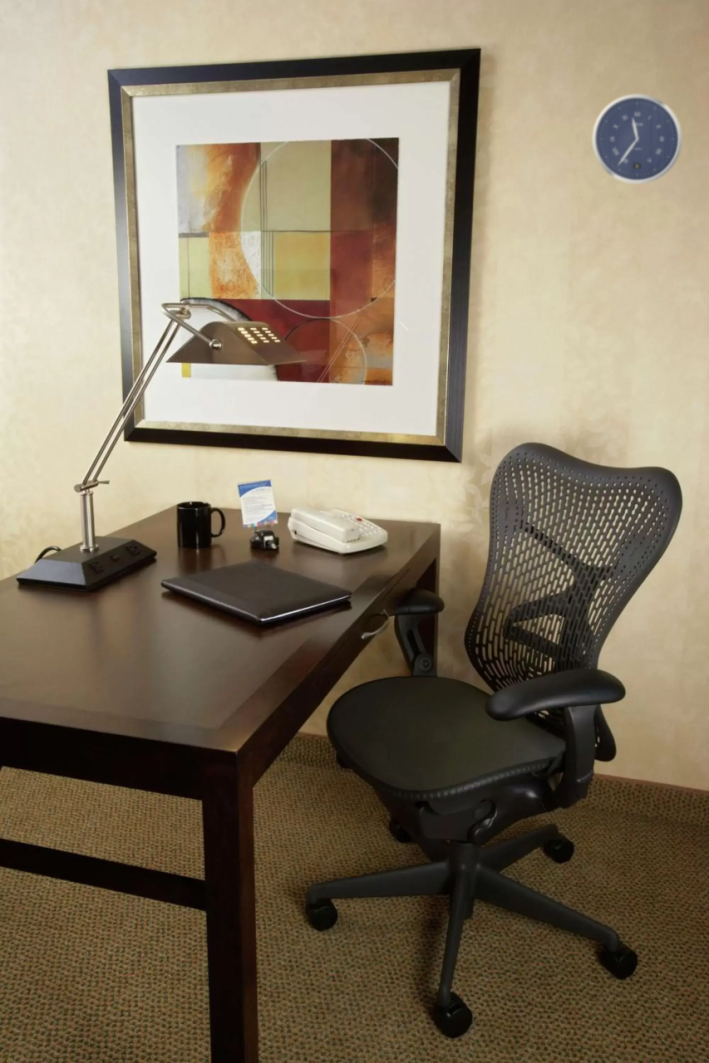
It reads 11h36
